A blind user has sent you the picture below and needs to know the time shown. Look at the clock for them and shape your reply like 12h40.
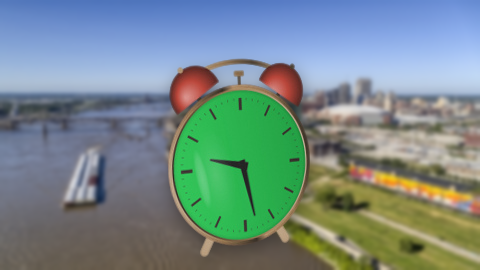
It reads 9h28
